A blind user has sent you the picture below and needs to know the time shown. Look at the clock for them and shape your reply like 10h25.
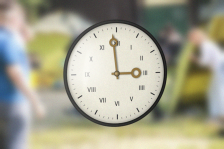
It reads 2h59
